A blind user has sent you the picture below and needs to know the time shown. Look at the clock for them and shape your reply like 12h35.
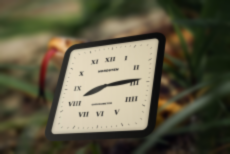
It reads 8h14
